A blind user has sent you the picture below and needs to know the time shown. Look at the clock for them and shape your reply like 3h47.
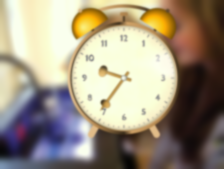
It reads 9h36
